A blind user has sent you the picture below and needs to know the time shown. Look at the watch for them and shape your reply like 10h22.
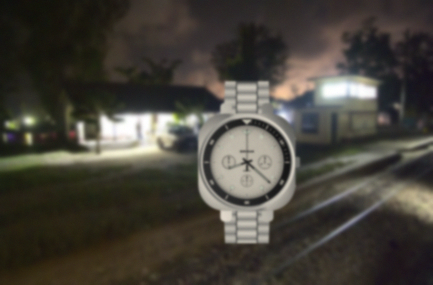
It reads 8h22
